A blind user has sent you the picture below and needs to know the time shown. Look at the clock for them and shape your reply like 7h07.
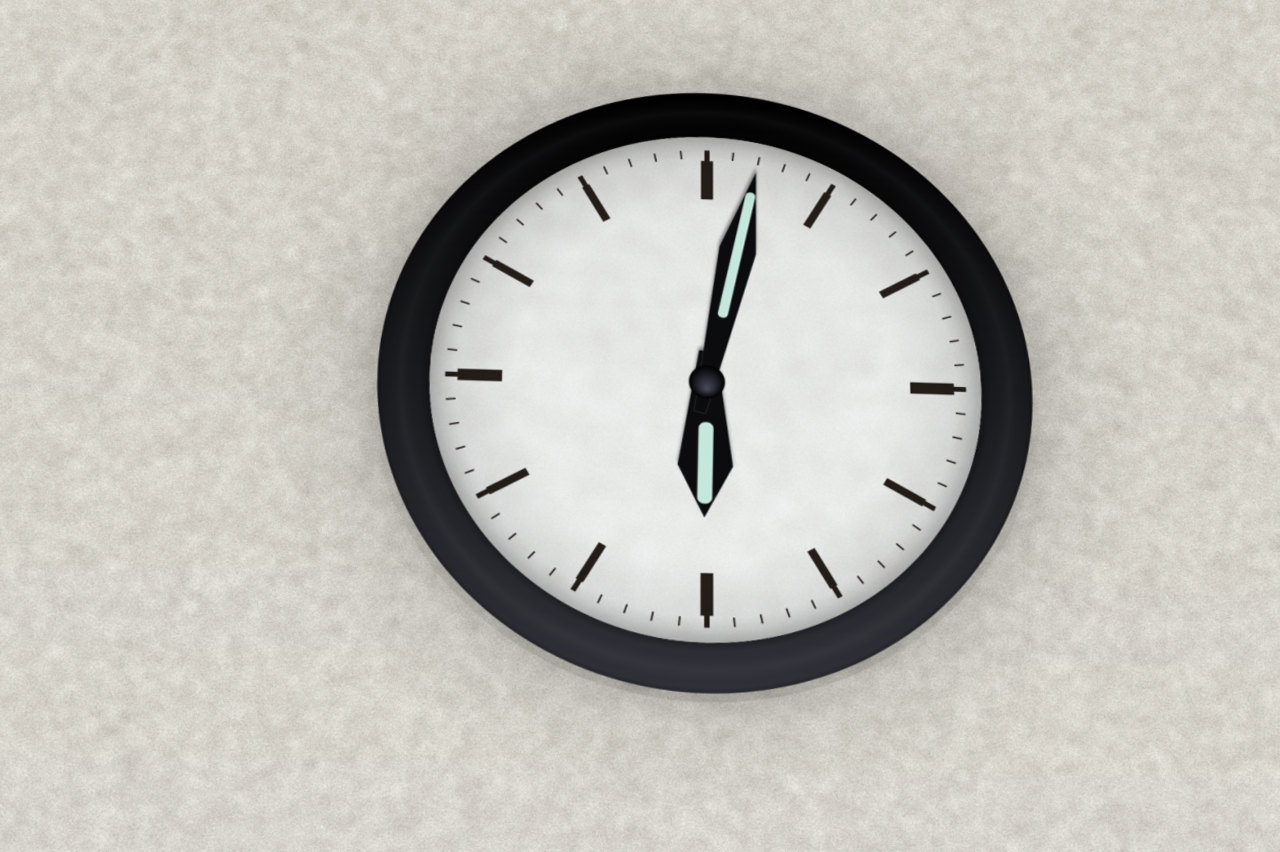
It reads 6h02
